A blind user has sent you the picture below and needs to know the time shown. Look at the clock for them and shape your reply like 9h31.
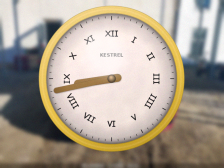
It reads 8h43
